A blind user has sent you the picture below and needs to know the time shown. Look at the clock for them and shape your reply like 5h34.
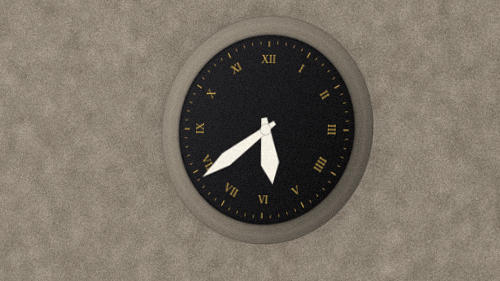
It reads 5h39
